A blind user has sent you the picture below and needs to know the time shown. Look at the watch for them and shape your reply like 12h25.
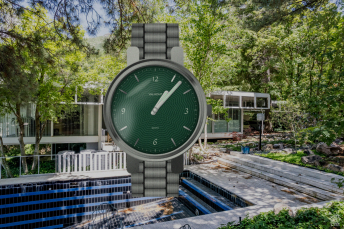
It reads 1h07
